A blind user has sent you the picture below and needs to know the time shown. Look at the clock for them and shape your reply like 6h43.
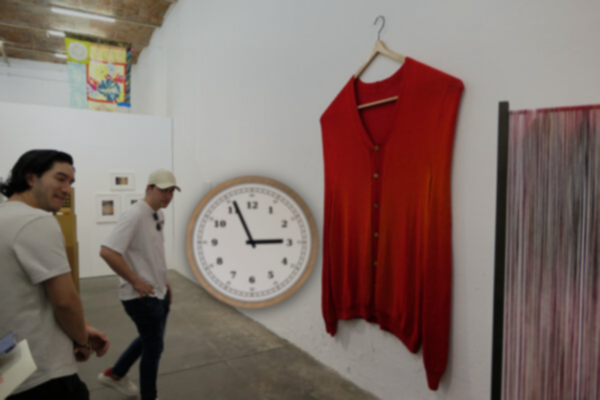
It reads 2h56
